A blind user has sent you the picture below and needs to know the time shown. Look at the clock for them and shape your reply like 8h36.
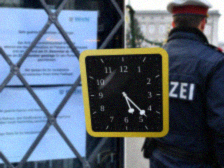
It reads 5h23
